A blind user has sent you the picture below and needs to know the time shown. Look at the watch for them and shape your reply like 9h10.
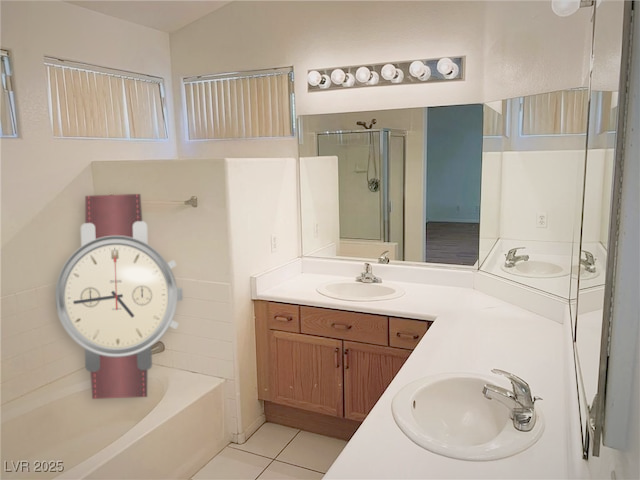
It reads 4h44
